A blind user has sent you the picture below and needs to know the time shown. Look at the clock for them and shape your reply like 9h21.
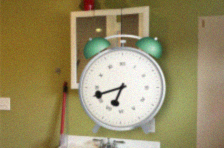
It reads 6h42
